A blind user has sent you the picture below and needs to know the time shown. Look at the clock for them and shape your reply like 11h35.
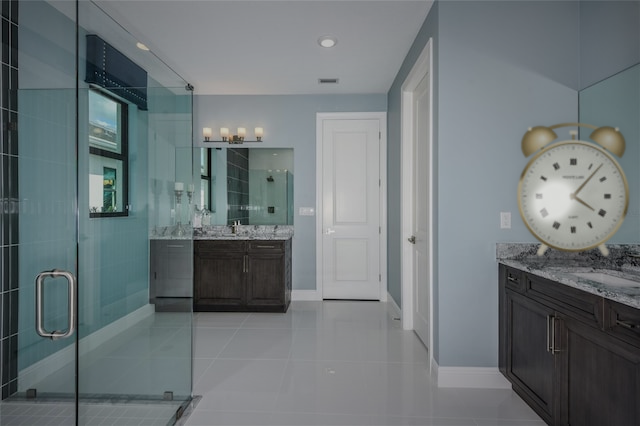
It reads 4h07
